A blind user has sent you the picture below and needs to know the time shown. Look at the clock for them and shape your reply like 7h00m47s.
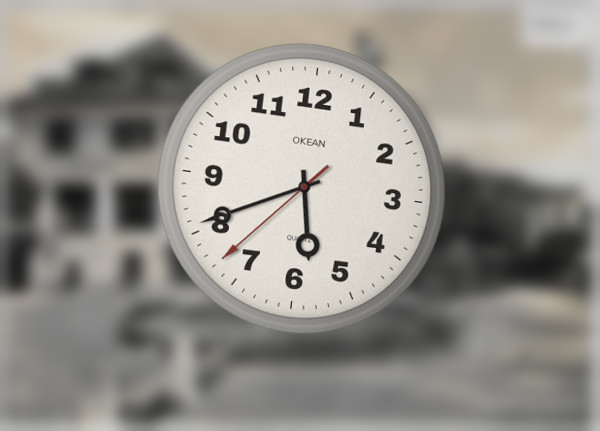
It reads 5h40m37s
